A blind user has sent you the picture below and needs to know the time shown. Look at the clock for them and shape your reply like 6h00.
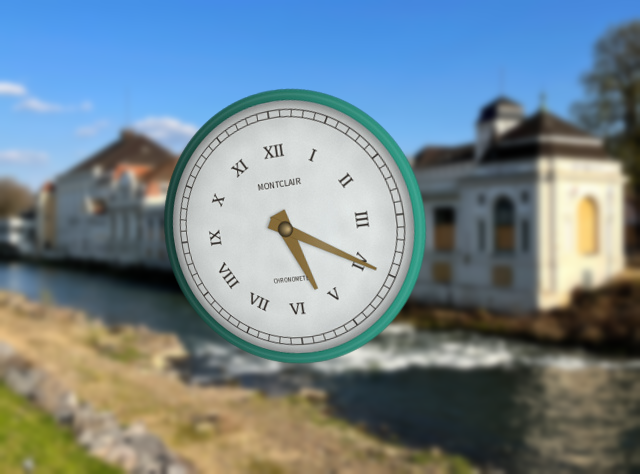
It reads 5h20
